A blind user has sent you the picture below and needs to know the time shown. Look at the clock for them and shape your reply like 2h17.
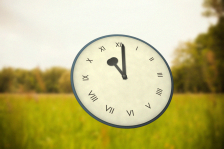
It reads 11h01
